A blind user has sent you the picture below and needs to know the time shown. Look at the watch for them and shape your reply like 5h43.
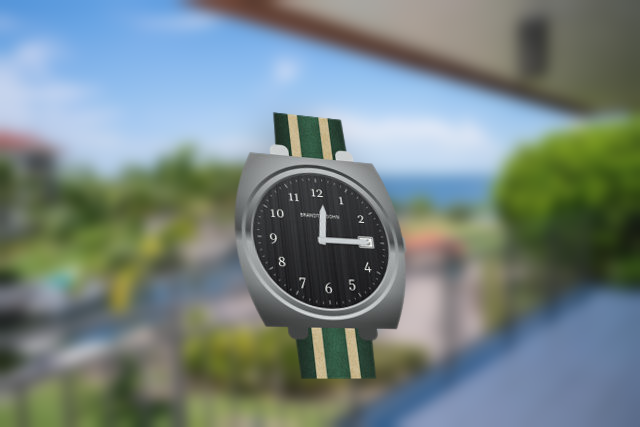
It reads 12h15
